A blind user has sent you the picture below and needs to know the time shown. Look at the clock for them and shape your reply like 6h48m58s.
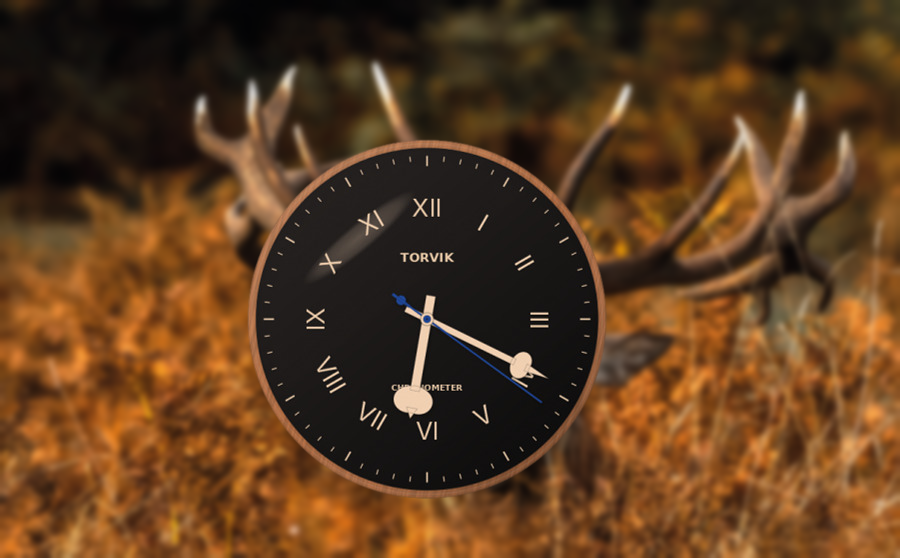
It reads 6h19m21s
